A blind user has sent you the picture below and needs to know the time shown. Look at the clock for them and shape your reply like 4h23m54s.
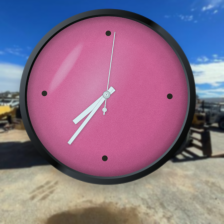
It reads 7h36m01s
